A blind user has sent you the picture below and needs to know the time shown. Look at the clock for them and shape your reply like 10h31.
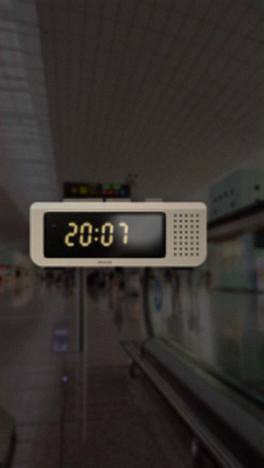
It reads 20h07
